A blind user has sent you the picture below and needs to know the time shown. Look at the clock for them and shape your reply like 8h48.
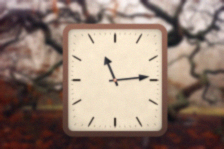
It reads 11h14
